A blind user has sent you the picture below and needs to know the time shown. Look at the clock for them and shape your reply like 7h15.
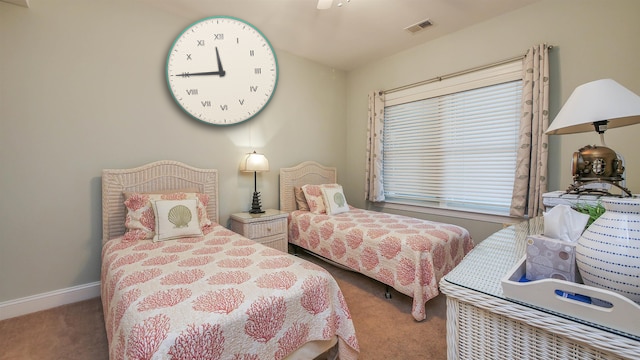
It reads 11h45
